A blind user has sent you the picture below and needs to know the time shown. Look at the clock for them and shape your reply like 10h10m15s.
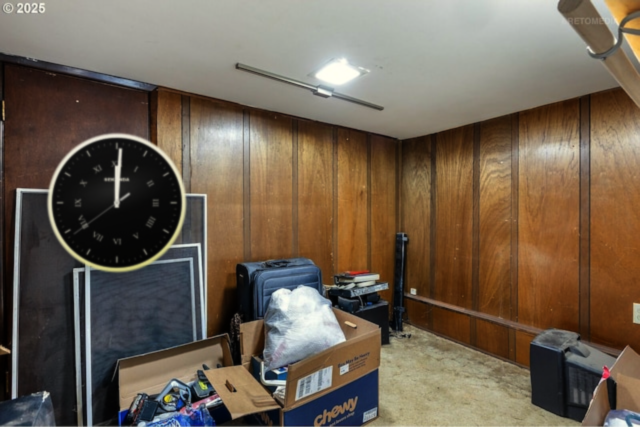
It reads 12h00m39s
